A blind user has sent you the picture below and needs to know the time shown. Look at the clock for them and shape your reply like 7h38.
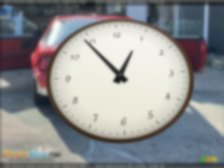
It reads 12h54
